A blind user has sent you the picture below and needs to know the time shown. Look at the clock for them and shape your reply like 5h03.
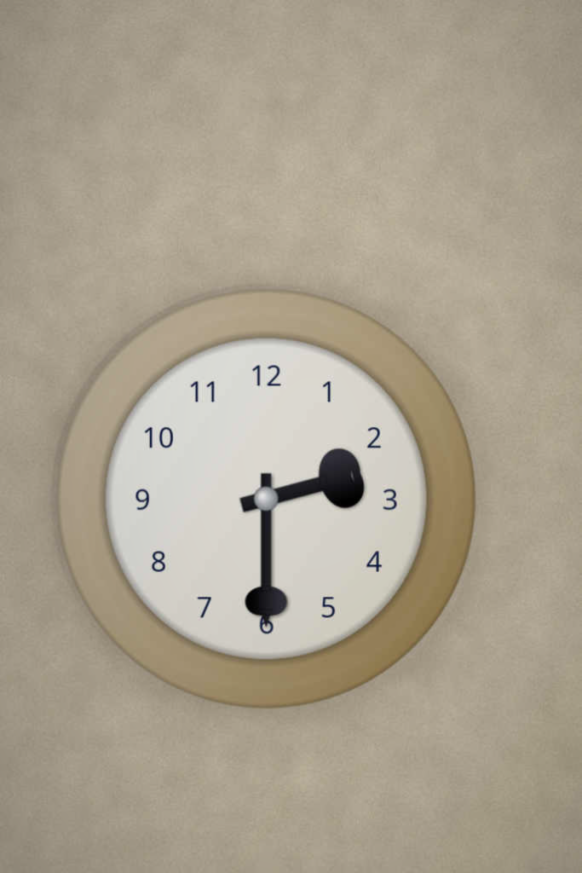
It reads 2h30
